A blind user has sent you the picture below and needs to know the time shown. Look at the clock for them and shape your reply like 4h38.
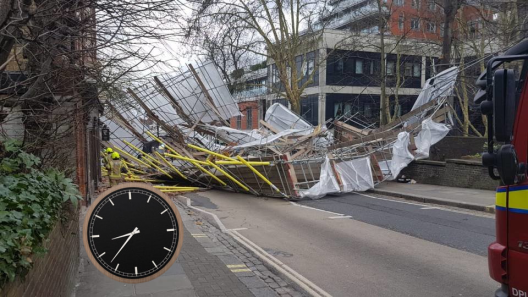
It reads 8h37
